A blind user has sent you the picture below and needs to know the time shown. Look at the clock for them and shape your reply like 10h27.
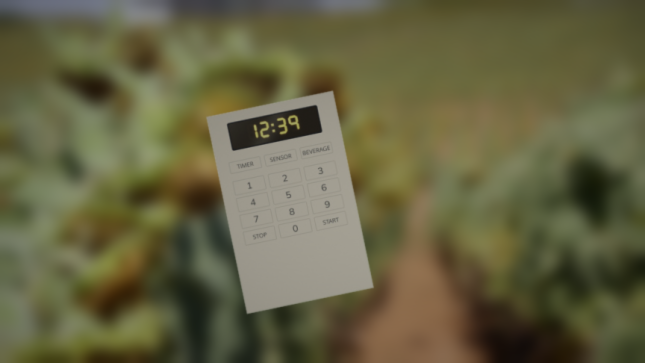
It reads 12h39
